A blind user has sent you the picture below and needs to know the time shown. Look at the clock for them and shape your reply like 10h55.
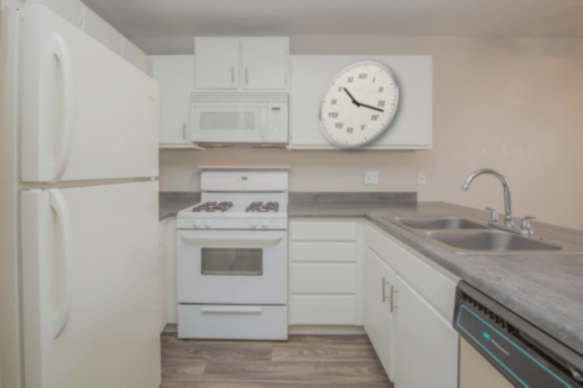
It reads 10h17
